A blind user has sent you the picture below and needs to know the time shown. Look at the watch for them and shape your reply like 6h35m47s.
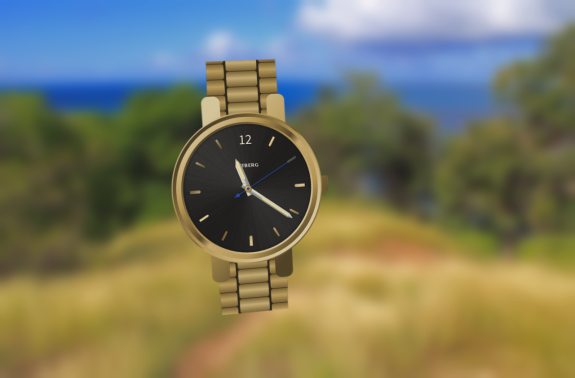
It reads 11h21m10s
